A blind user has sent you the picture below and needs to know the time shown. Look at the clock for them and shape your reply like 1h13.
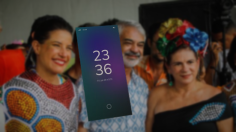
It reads 23h36
